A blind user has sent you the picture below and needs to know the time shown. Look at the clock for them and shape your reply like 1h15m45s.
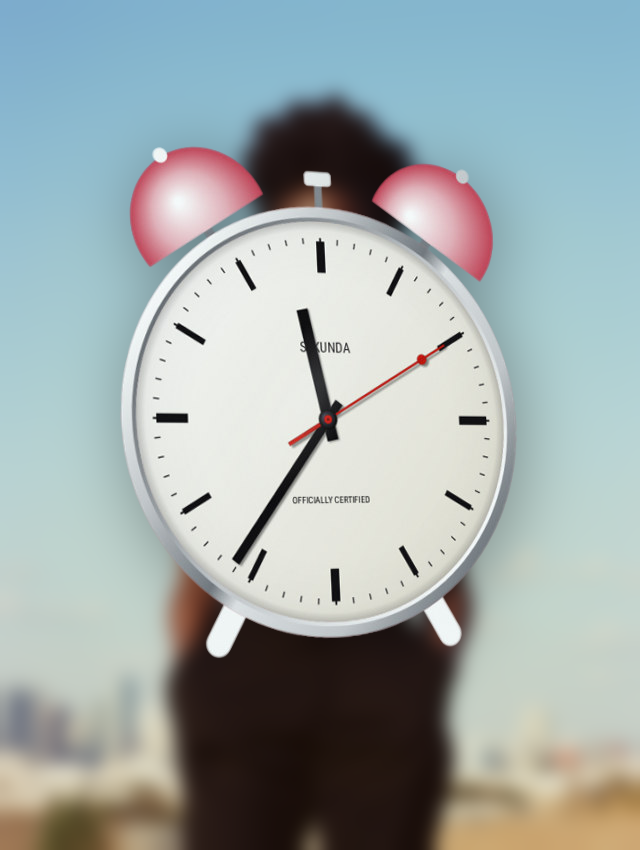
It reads 11h36m10s
